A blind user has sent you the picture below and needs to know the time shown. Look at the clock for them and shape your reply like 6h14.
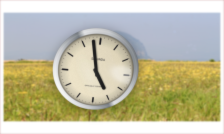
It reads 4h58
